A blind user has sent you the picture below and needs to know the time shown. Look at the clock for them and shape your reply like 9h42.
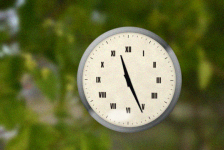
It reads 11h26
